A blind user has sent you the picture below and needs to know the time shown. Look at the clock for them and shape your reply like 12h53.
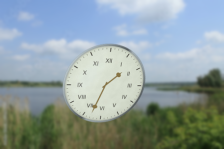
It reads 1h33
